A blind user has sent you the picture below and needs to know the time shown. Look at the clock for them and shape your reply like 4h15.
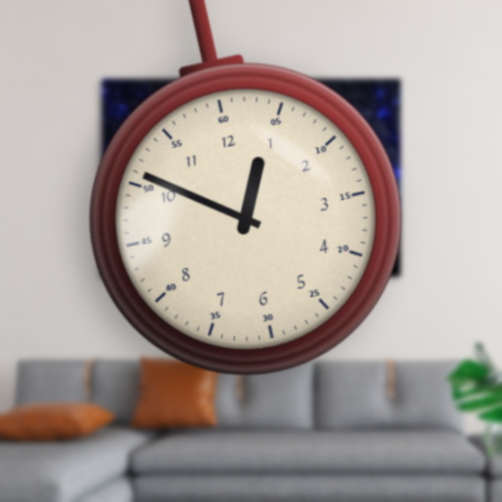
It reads 12h51
